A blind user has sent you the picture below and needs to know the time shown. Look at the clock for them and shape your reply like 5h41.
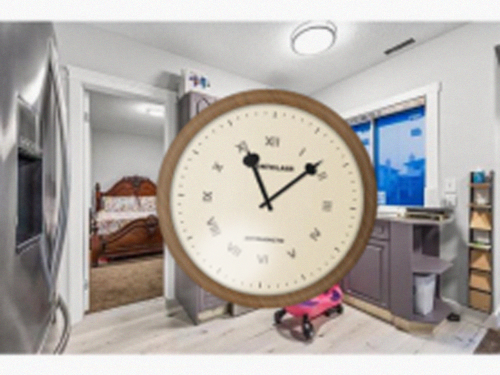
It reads 11h08
